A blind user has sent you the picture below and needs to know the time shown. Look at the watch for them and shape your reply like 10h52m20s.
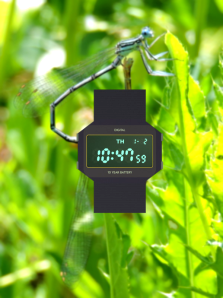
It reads 10h47m59s
